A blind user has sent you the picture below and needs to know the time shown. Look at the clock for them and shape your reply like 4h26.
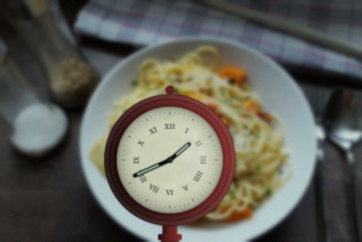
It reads 1h41
